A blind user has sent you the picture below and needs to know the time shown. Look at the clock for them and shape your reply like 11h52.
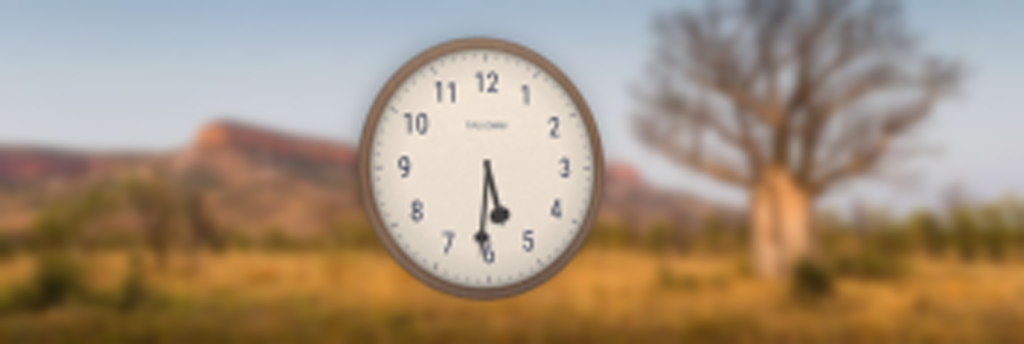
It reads 5h31
